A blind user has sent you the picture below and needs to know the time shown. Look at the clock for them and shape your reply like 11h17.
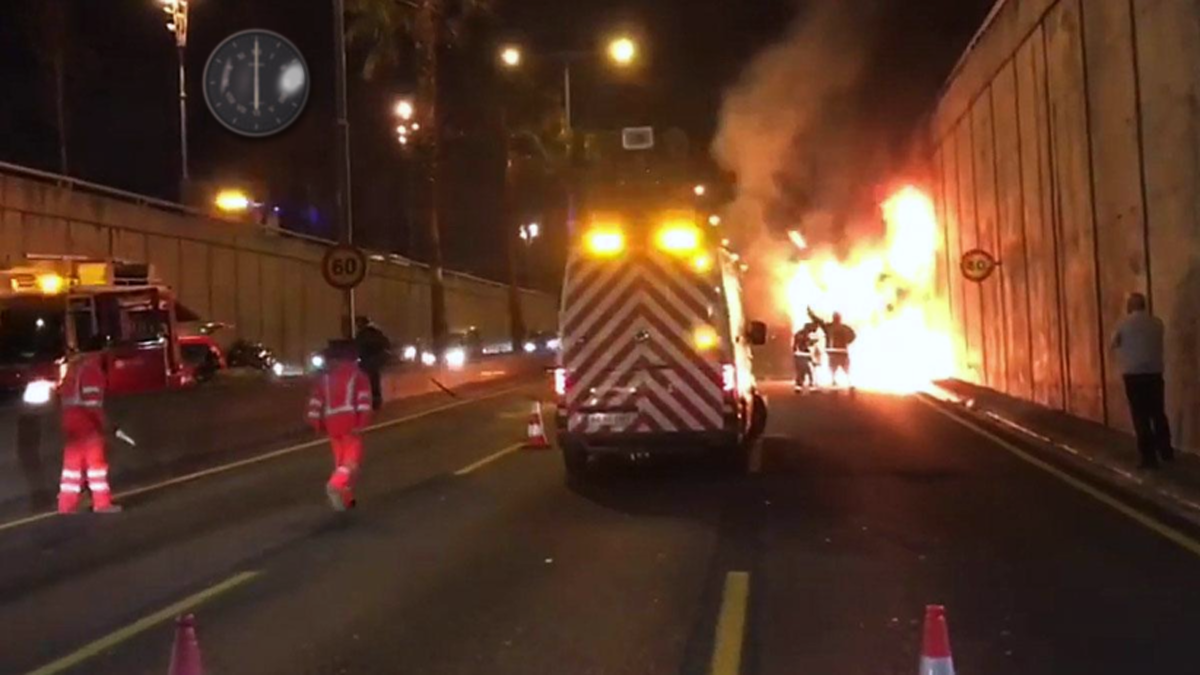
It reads 6h00
